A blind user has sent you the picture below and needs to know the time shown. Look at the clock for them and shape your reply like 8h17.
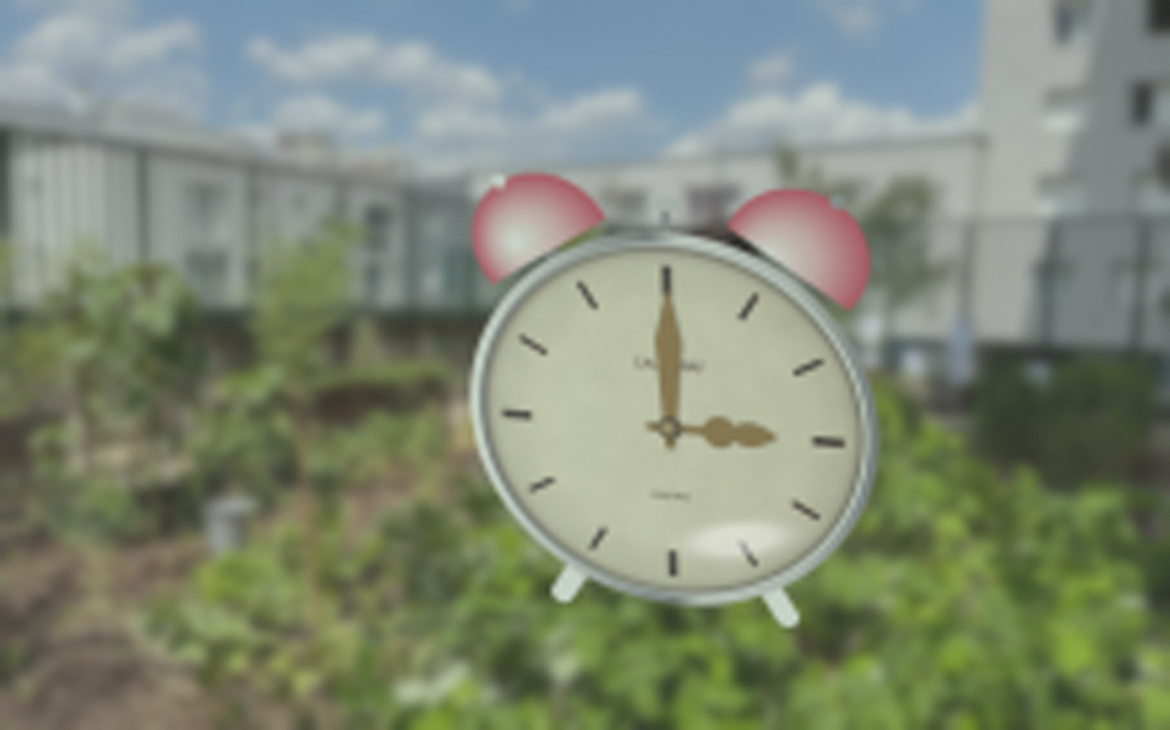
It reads 3h00
